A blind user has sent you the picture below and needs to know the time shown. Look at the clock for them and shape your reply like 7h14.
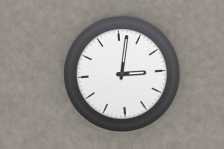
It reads 3h02
